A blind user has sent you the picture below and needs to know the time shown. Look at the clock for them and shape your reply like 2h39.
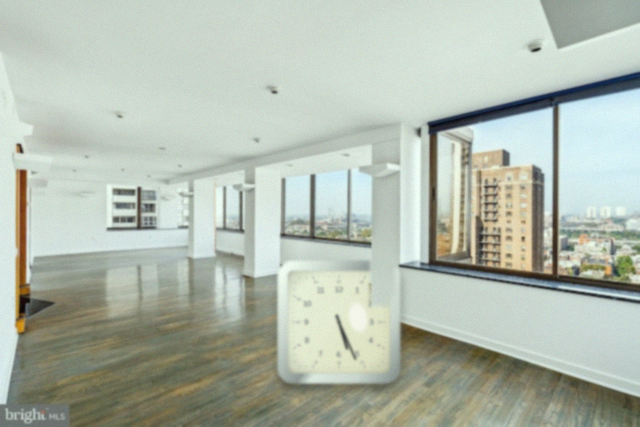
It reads 5h26
